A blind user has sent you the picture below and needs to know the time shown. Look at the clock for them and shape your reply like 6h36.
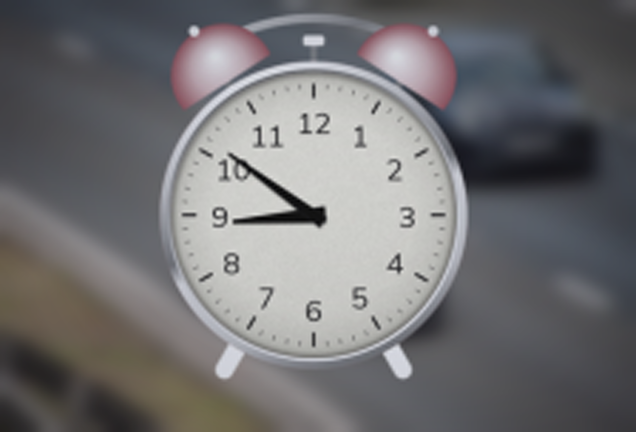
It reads 8h51
